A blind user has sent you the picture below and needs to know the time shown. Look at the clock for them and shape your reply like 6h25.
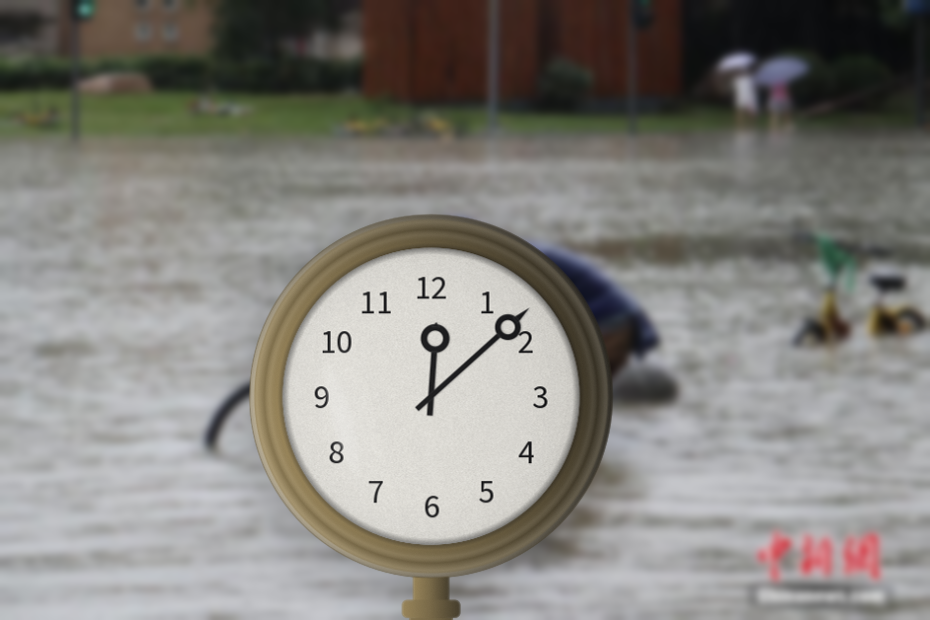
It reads 12h08
